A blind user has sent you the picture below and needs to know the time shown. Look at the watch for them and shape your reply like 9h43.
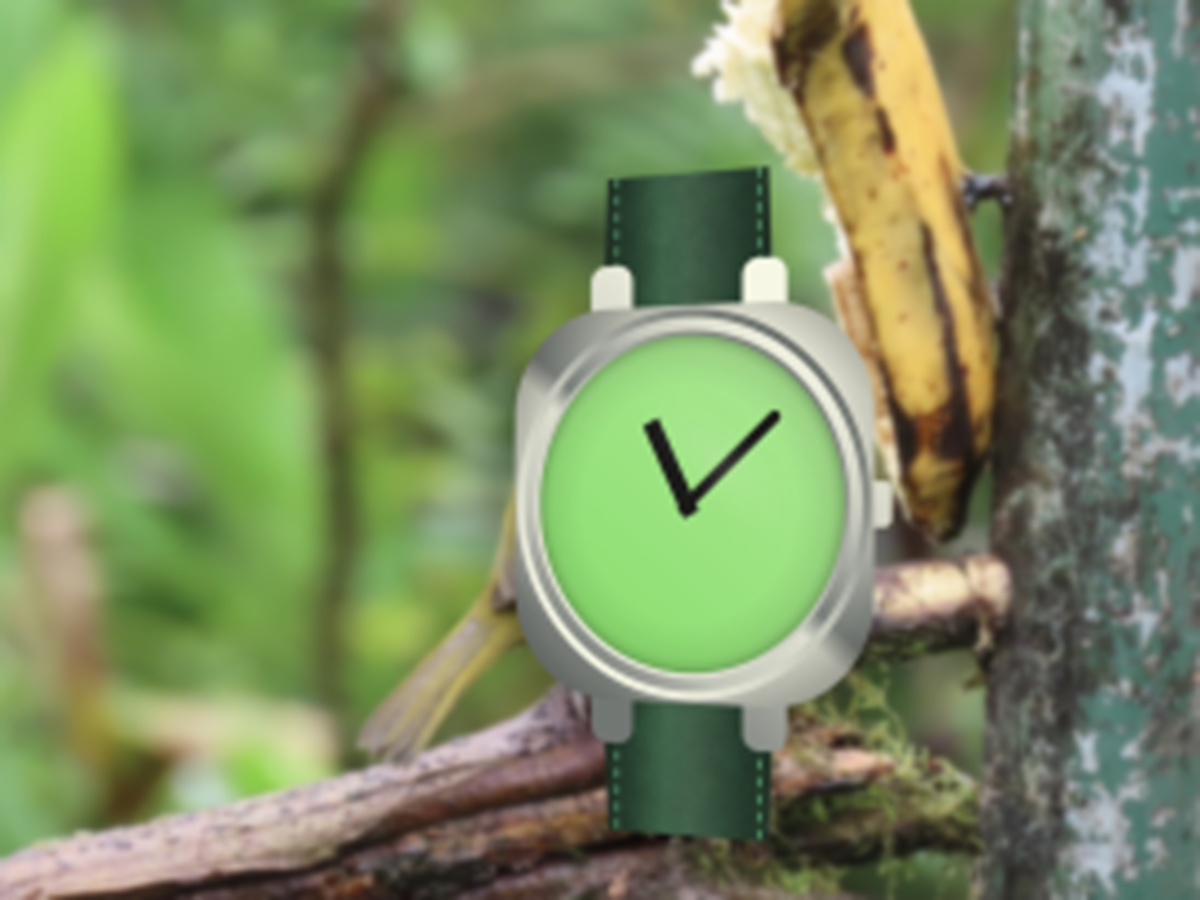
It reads 11h08
